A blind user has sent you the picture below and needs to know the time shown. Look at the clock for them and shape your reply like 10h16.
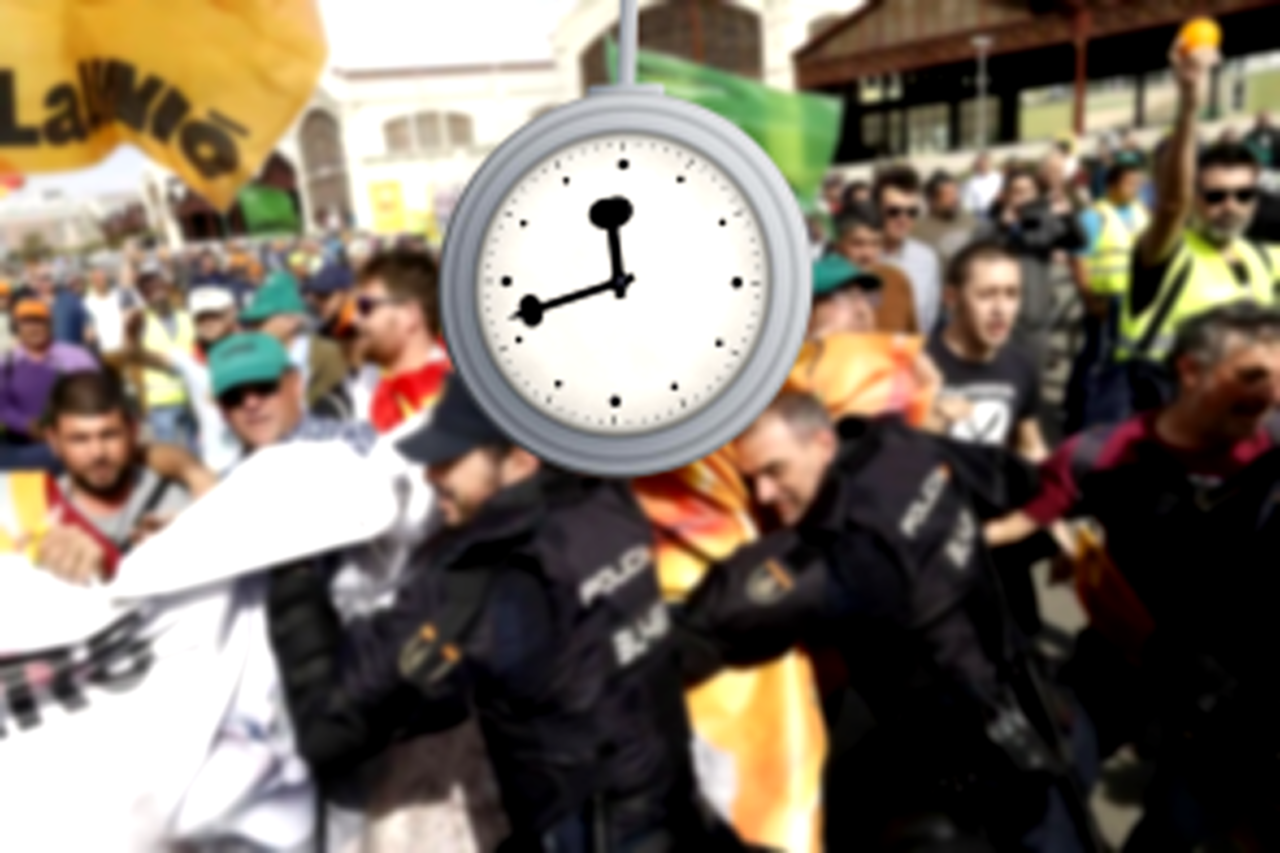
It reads 11h42
